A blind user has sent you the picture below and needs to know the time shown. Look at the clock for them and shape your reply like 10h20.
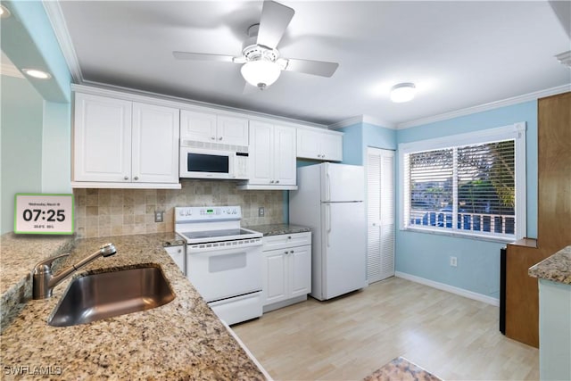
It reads 7h25
